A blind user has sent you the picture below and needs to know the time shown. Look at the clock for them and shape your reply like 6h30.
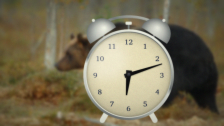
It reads 6h12
